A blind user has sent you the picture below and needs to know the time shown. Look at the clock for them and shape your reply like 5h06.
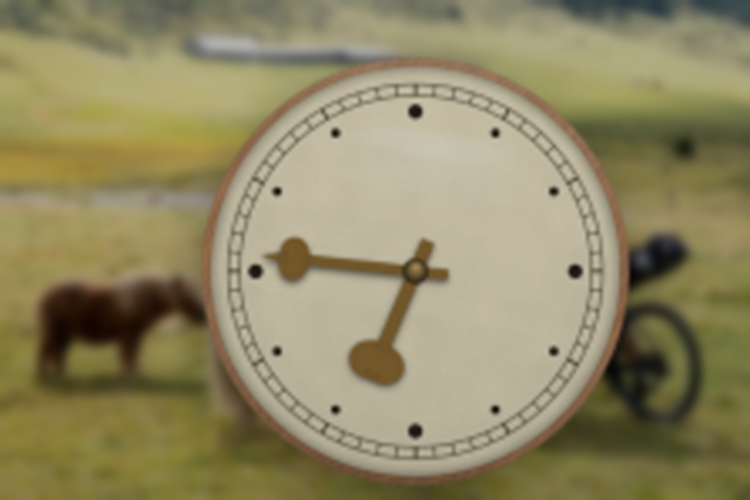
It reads 6h46
